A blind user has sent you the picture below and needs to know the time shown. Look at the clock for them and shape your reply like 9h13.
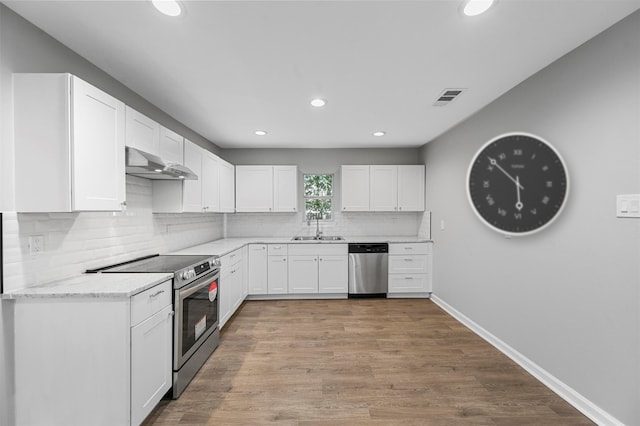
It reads 5h52
